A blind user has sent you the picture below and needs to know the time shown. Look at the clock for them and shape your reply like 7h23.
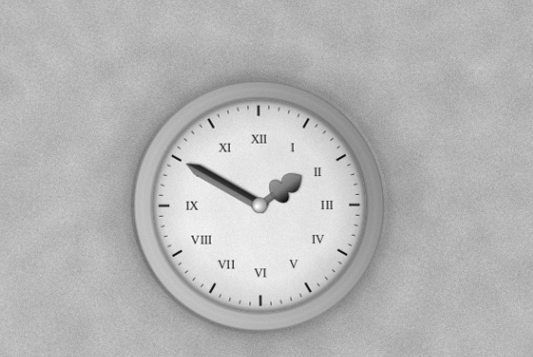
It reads 1h50
